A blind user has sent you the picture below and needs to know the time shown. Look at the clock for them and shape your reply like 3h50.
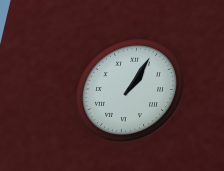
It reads 1h04
